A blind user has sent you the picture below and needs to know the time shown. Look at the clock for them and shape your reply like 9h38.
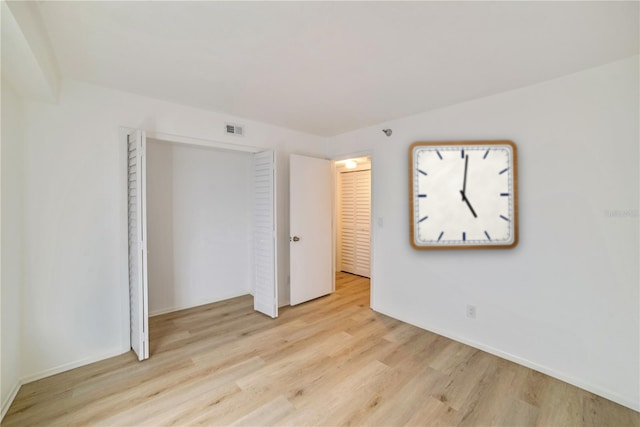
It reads 5h01
